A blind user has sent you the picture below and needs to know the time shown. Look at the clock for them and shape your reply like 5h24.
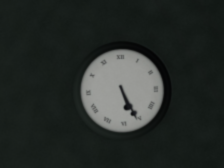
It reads 5h26
